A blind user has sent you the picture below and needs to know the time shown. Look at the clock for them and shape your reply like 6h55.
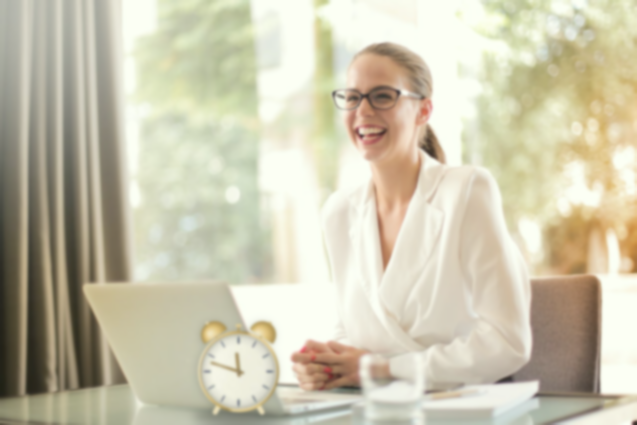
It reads 11h48
